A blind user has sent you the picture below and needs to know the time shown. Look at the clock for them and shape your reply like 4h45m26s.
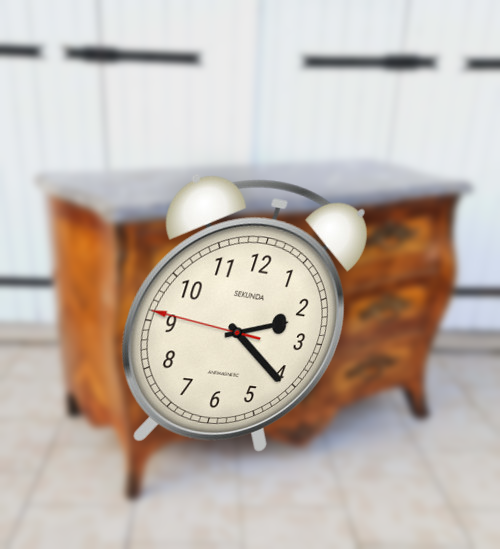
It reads 2h20m46s
